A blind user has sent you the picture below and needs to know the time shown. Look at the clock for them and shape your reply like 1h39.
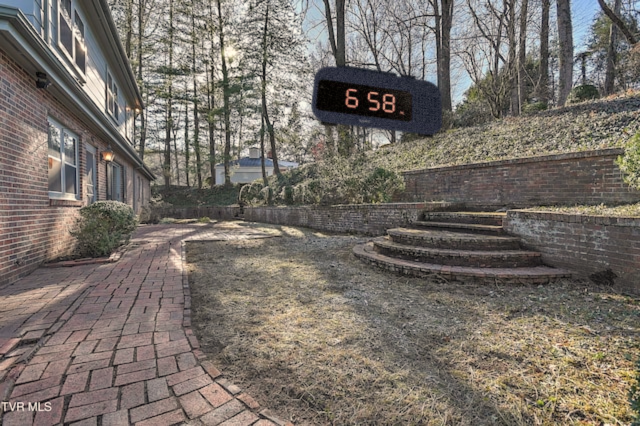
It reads 6h58
